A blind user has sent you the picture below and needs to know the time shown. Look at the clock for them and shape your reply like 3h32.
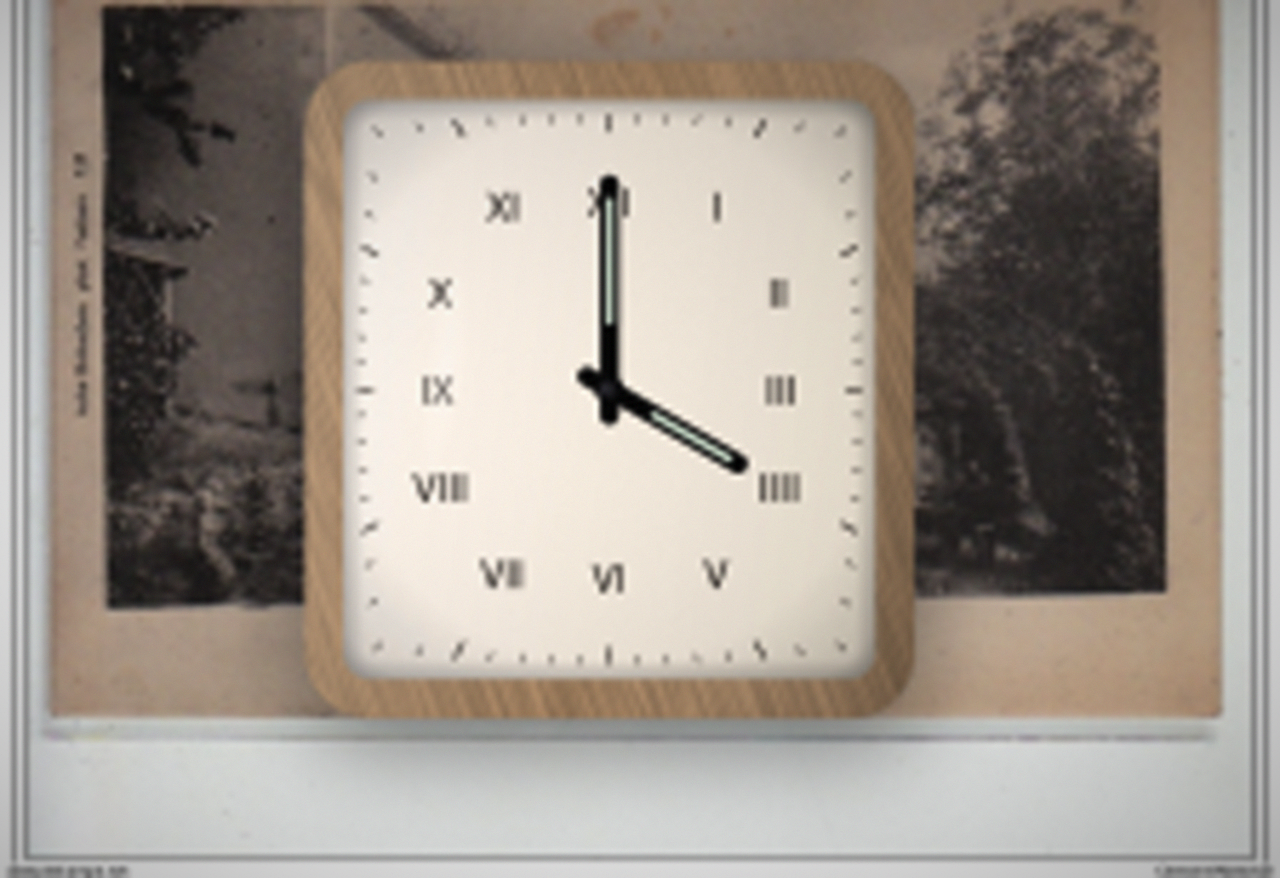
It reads 4h00
